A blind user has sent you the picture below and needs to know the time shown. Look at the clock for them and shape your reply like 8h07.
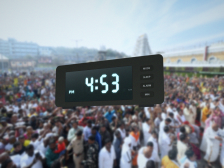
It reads 4h53
